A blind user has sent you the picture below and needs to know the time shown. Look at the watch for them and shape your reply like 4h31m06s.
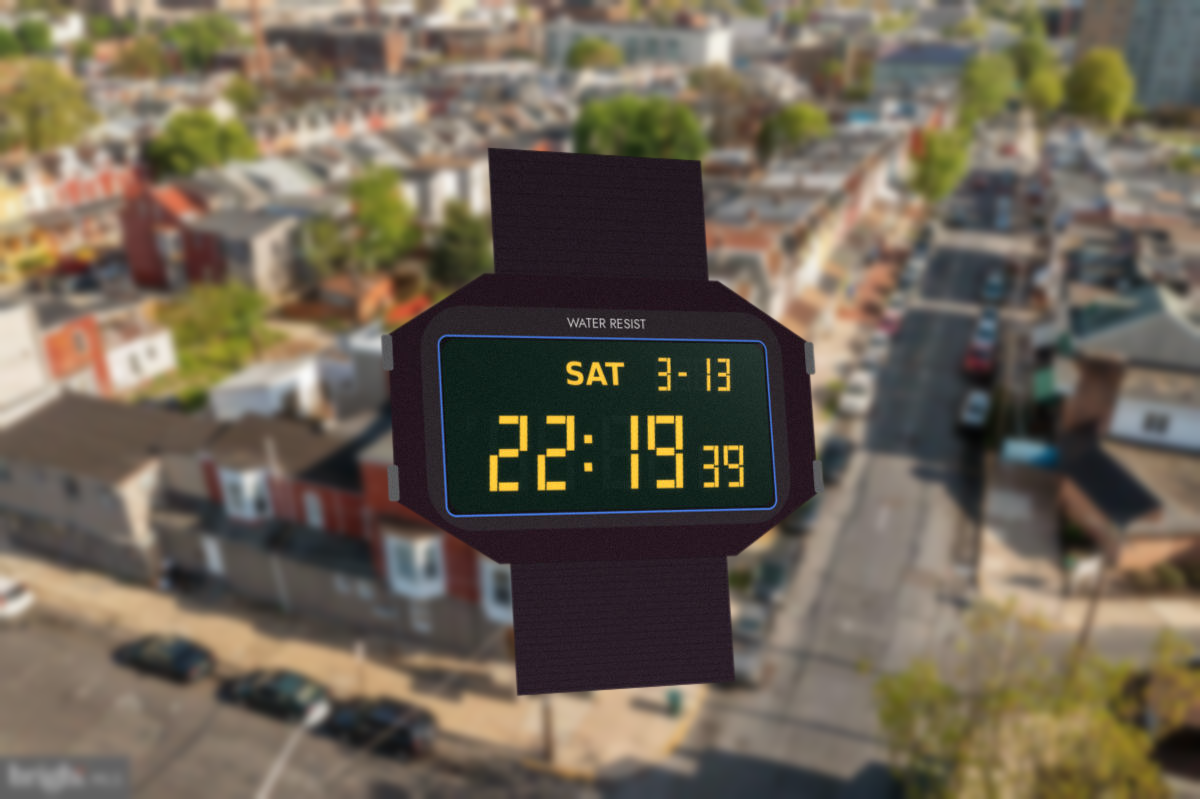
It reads 22h19m39s
